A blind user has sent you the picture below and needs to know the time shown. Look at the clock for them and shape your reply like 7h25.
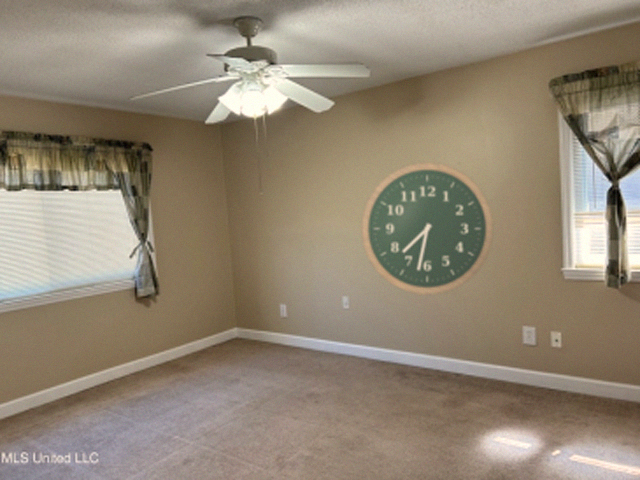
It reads 7h32
